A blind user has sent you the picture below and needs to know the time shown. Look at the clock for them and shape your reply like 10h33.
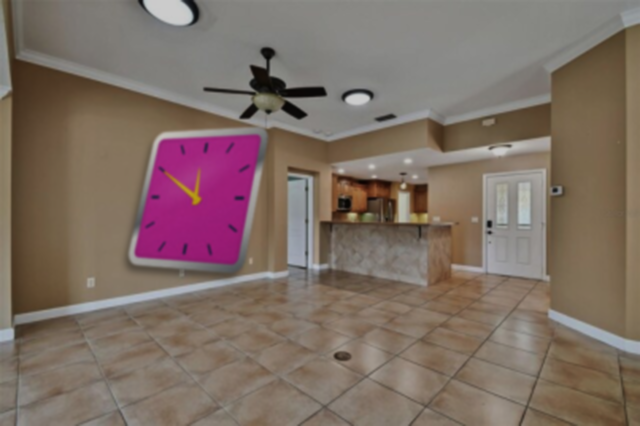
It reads 11h50
